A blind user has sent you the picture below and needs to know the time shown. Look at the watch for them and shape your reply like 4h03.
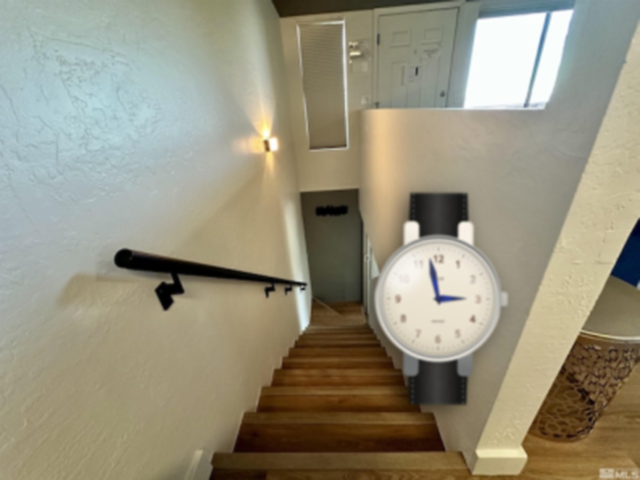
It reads 2h58
